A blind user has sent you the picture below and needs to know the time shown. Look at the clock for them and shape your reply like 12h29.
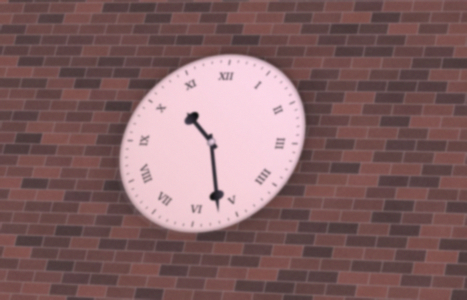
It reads 10h27
